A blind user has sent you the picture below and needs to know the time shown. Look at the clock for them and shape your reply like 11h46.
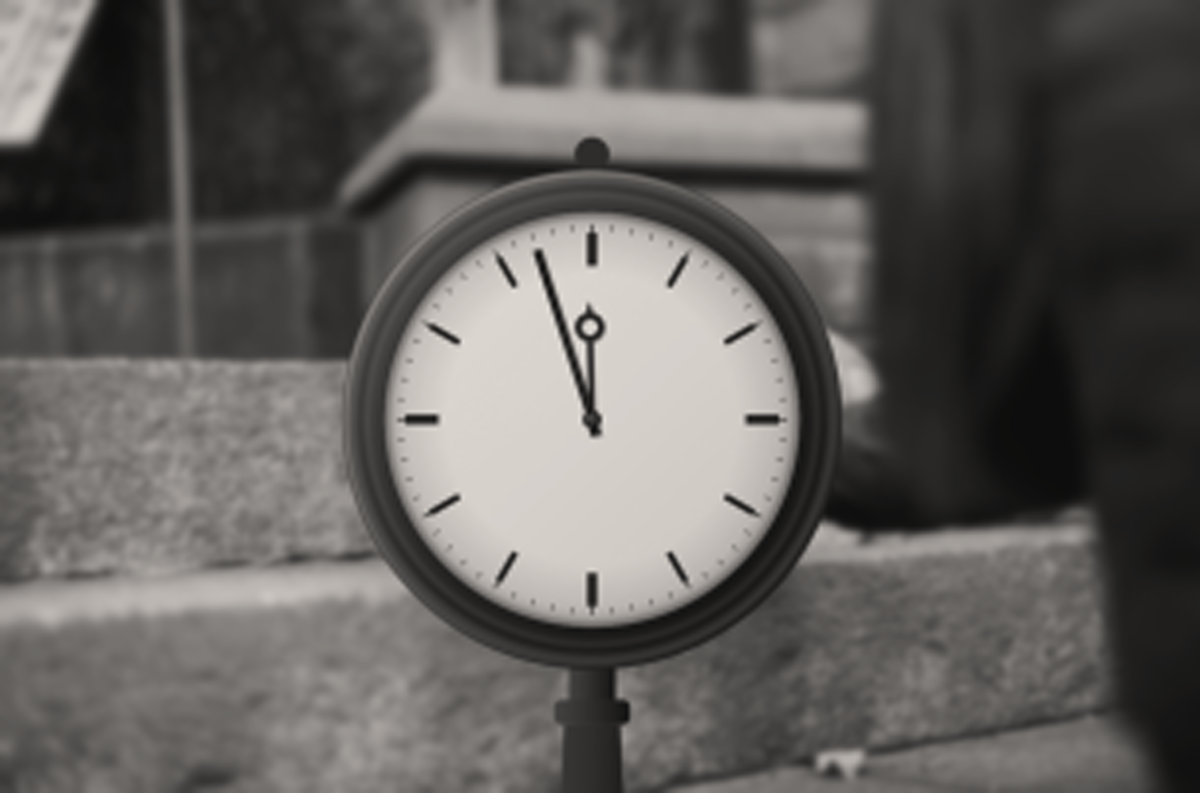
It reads 11h57
